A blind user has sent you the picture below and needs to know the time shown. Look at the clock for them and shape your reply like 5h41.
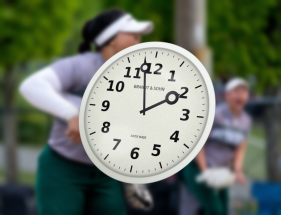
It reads 1h58
